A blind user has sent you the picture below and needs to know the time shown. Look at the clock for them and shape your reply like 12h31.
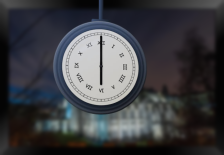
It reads 6h00
